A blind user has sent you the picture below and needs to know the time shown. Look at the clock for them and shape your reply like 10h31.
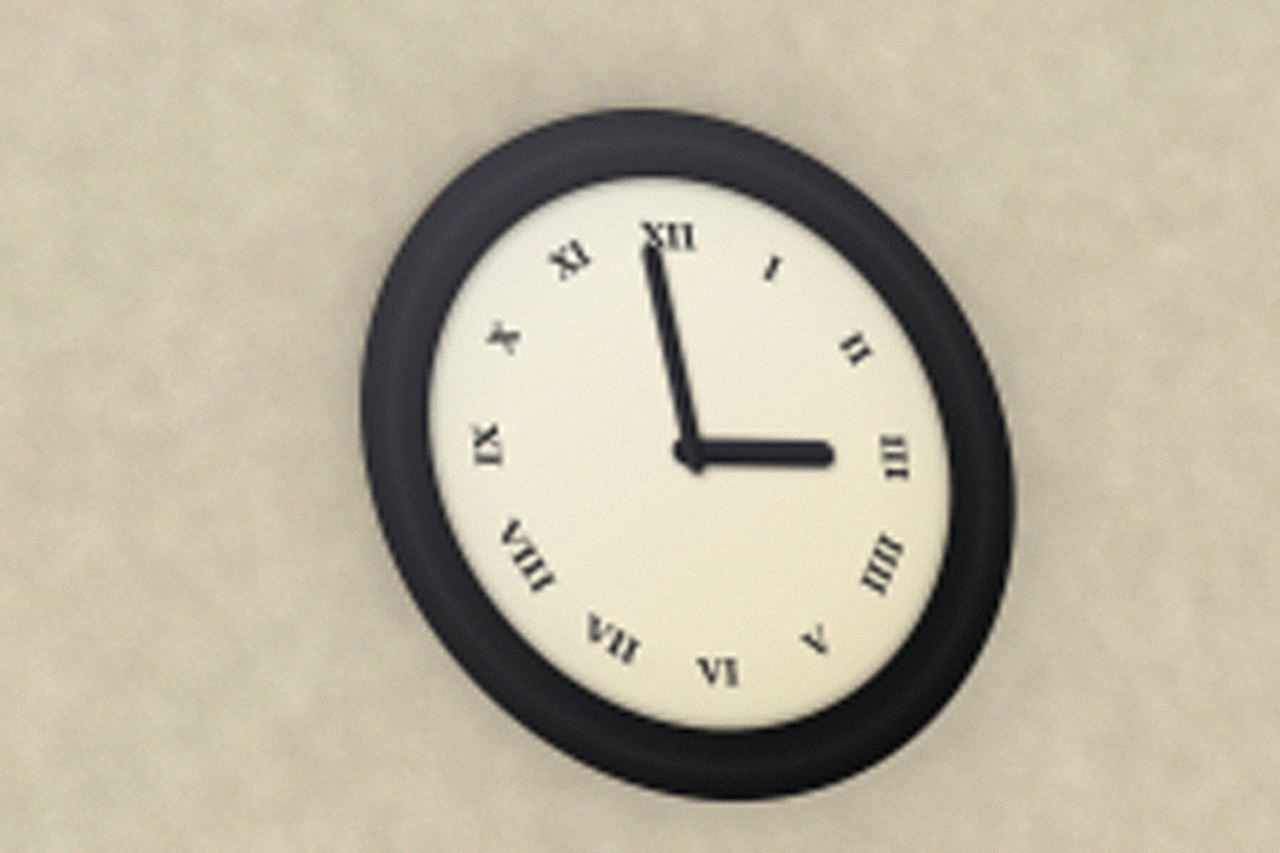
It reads 2h59
